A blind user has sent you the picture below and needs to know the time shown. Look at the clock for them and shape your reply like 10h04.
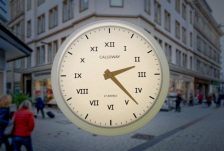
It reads 2h23
